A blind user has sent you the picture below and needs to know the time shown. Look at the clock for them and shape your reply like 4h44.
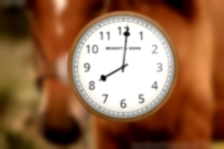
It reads 8h01
